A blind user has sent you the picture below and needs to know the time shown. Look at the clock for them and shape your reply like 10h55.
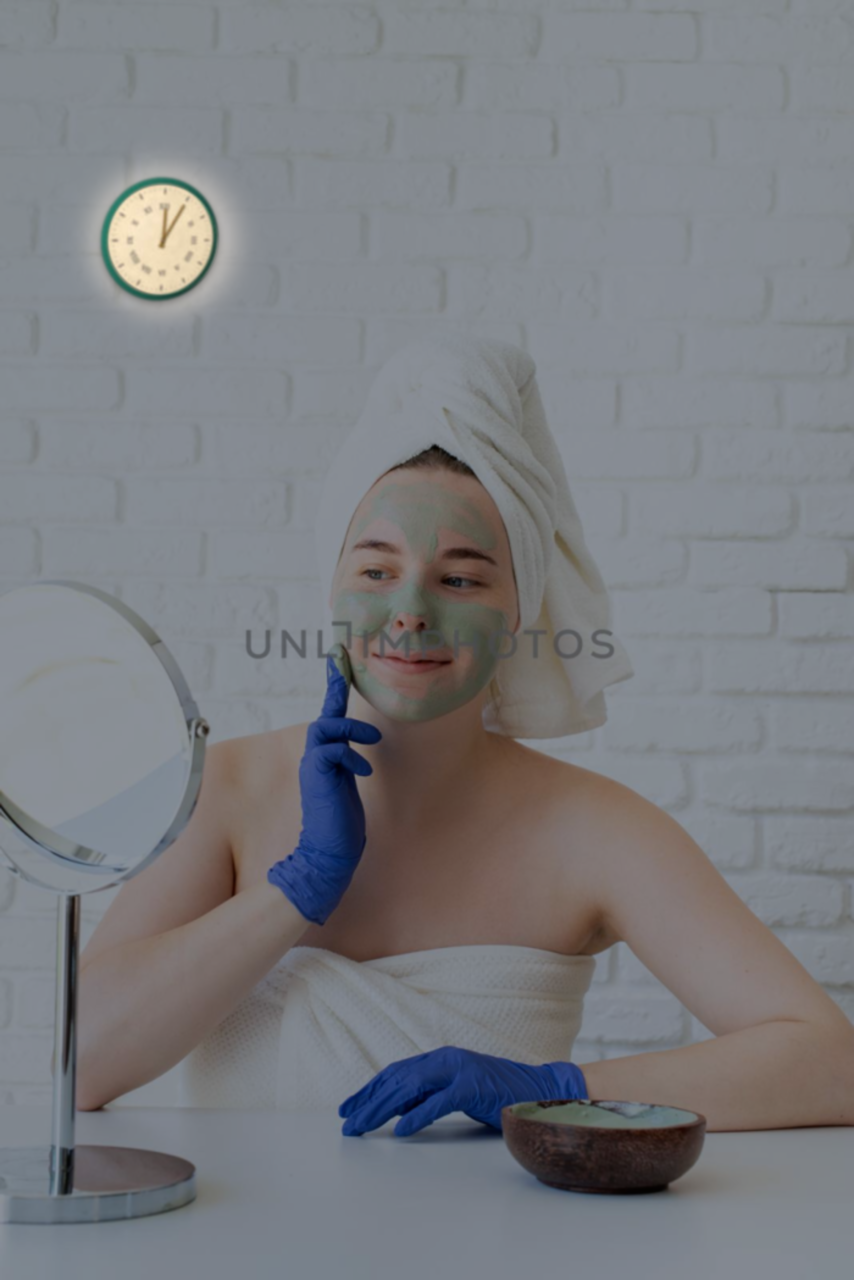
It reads 12h05
